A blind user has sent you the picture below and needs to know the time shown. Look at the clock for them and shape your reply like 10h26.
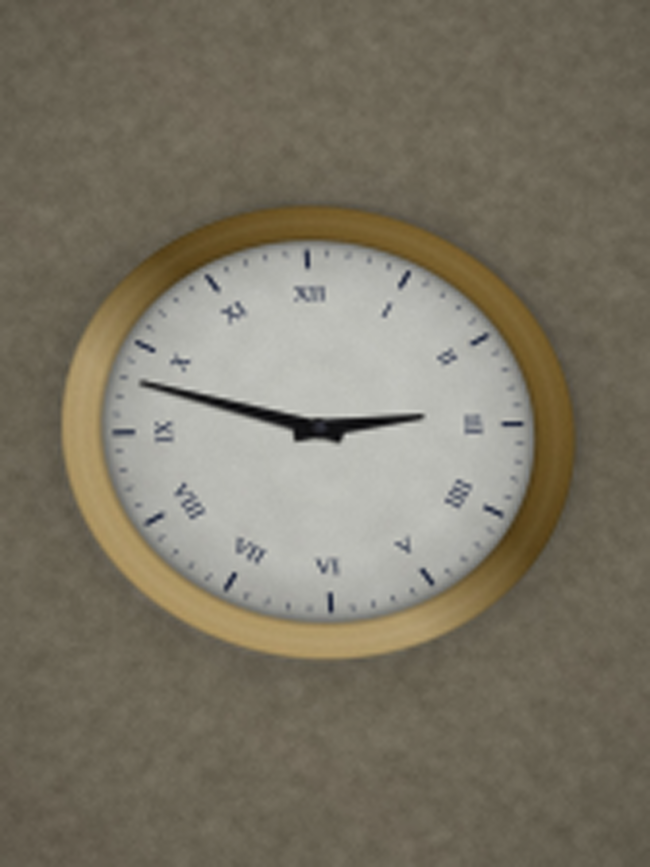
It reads 2h48
